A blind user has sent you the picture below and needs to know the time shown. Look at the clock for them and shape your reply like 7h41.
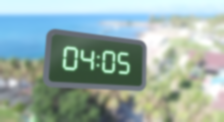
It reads 4h05
